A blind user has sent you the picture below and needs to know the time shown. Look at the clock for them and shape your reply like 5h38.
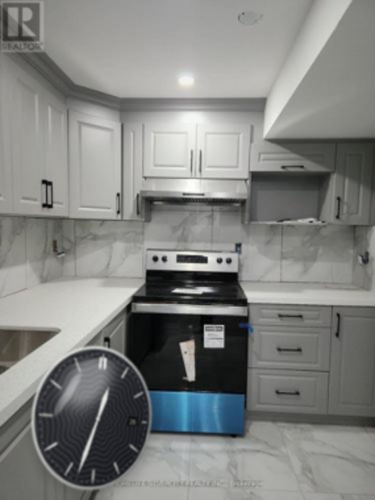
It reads 12h33
